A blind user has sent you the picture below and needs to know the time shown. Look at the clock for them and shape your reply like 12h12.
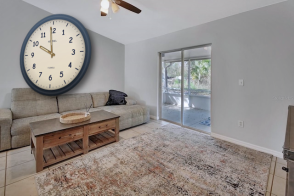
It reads 9h59
